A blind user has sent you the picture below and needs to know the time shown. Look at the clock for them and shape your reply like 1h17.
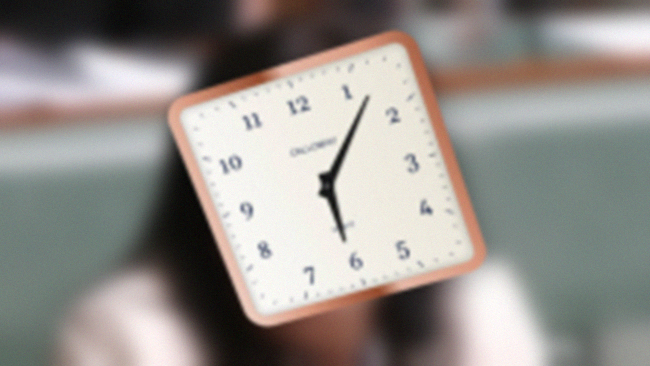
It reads 6h07
